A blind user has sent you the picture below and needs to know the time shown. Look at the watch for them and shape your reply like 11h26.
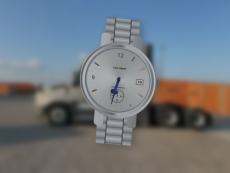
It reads 6h32
